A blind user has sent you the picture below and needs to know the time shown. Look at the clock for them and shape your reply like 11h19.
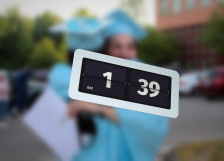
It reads 1h39
